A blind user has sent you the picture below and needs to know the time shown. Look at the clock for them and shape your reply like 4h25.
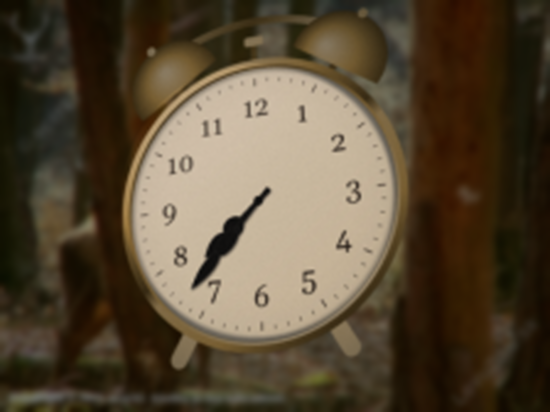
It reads 7h37
